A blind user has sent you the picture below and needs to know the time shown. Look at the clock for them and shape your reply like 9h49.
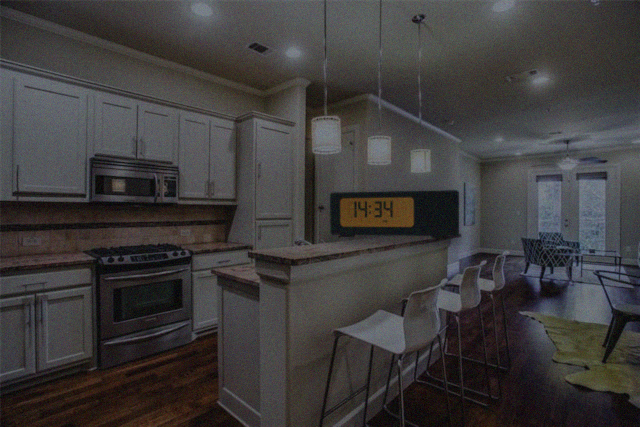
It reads 14h34
